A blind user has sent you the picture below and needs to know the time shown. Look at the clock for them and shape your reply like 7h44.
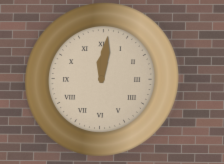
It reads 12h01
